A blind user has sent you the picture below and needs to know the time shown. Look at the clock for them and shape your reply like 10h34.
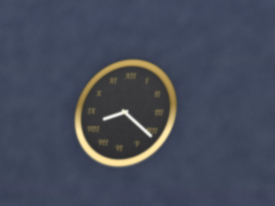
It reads 8h21
